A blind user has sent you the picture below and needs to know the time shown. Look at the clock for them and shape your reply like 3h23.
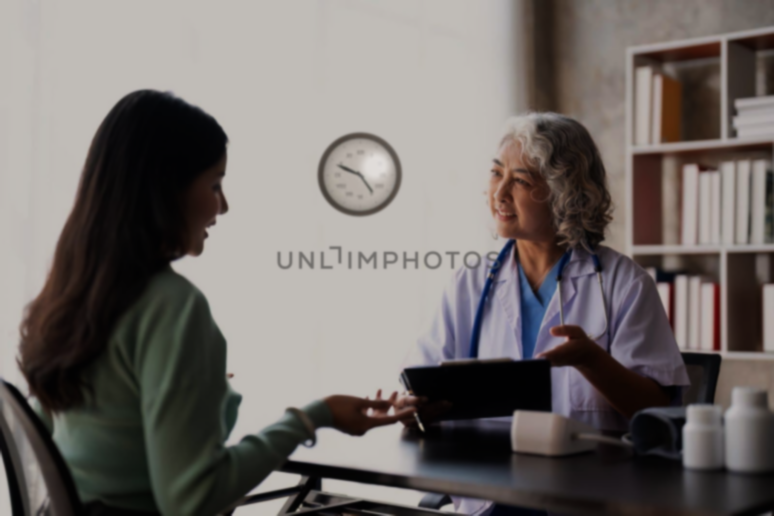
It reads 4h49
